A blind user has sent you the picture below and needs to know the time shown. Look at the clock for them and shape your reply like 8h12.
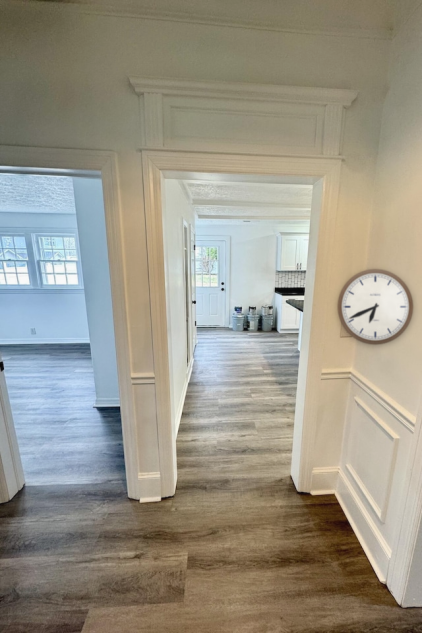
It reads 6h41
